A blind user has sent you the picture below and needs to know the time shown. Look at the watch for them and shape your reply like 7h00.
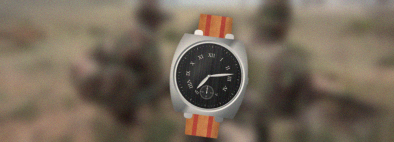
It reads 7h13
